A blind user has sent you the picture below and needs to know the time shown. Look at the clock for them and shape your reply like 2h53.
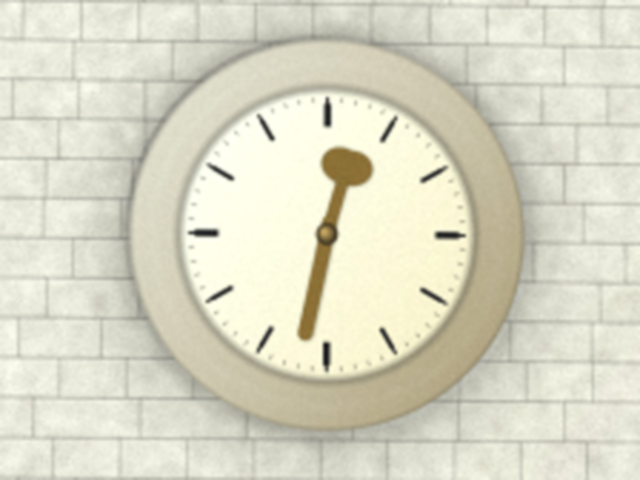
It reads 12h32
